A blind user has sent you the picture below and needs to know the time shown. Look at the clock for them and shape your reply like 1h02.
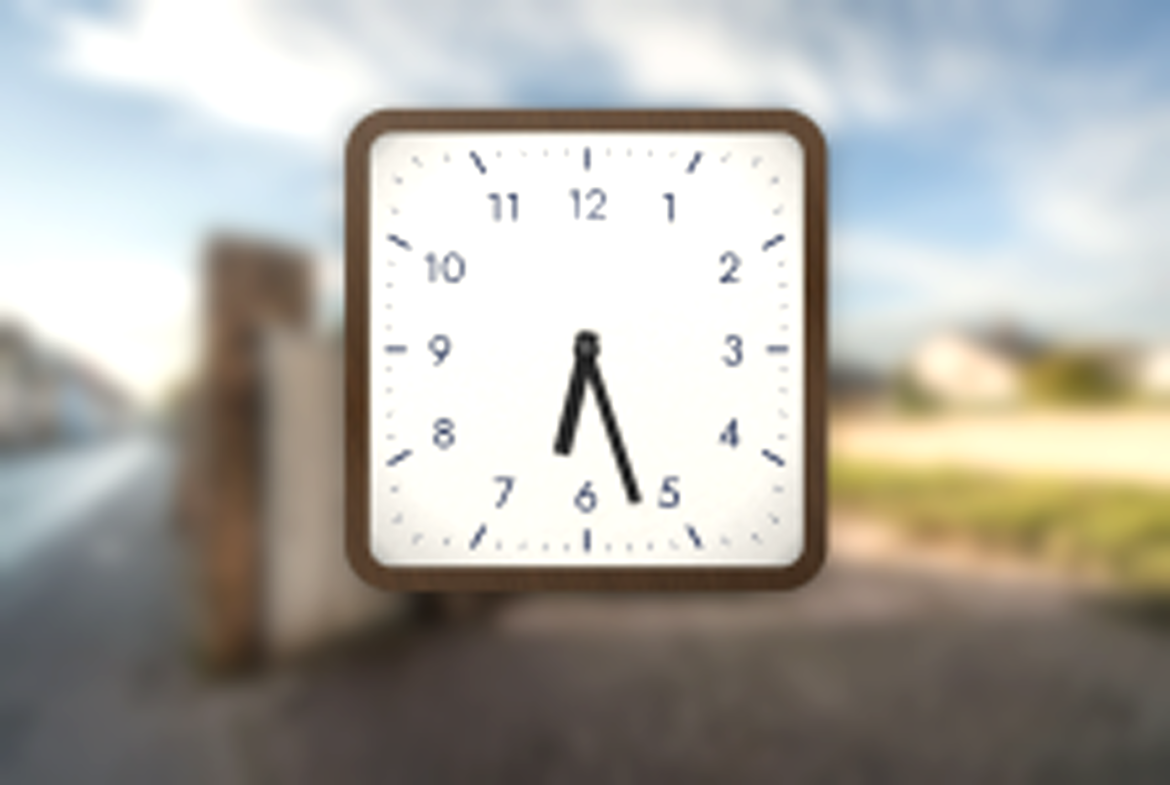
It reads 6h27
